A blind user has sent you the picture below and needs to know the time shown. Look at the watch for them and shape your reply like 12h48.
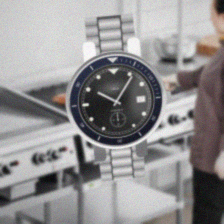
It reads 10h06
